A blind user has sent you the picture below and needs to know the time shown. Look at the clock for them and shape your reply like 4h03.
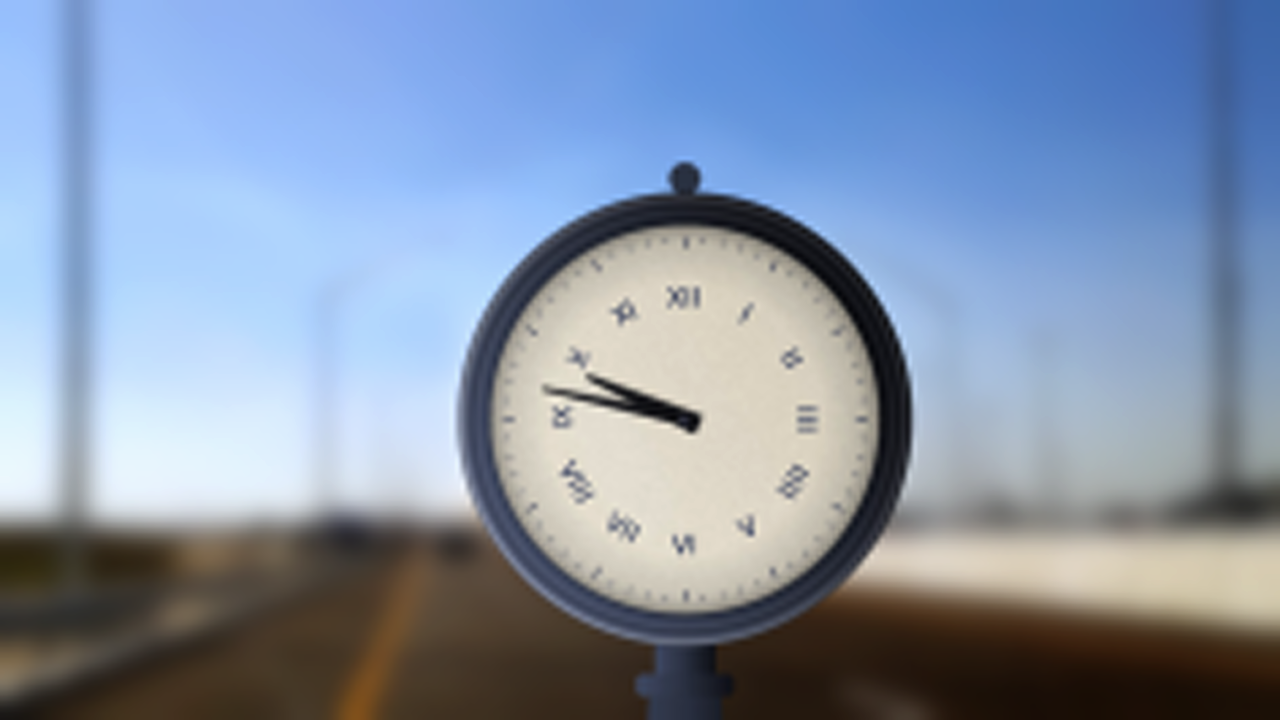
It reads 9h47
